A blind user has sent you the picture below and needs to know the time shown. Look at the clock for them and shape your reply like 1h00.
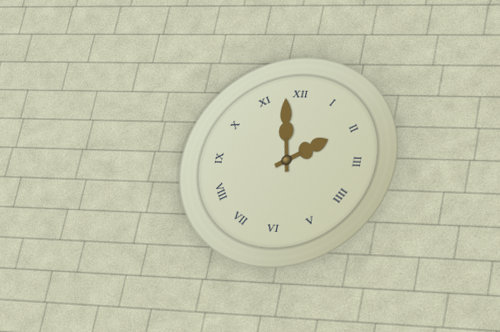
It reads 1h58
